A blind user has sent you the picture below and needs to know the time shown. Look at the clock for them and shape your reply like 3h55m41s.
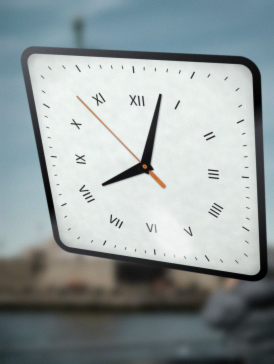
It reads 8h02m53s
